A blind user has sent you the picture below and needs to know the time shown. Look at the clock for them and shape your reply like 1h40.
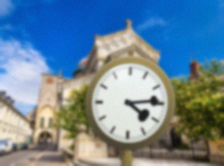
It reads 4h14
